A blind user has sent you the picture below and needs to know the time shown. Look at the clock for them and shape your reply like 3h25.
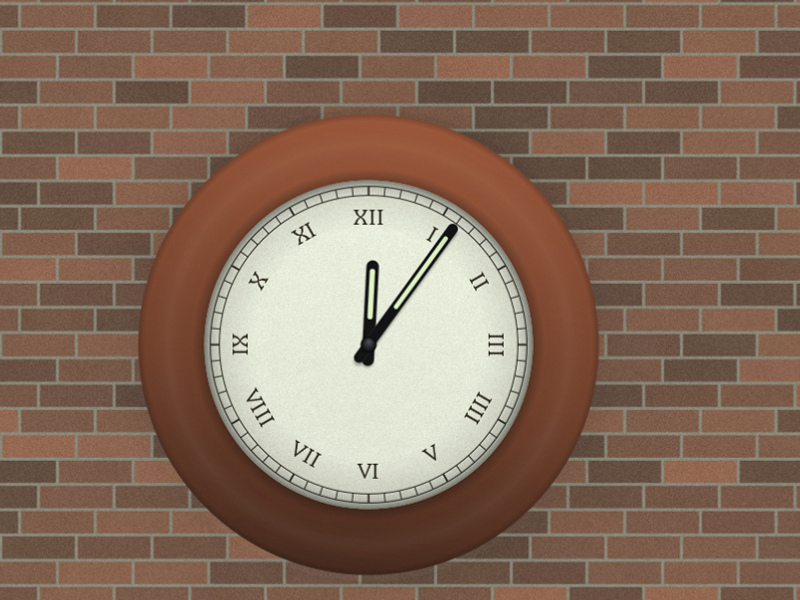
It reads 12h06
